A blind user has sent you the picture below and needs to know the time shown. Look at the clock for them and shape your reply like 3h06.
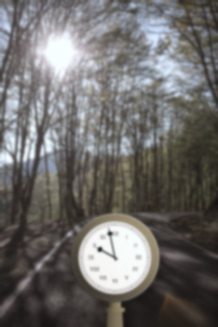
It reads 9h58
